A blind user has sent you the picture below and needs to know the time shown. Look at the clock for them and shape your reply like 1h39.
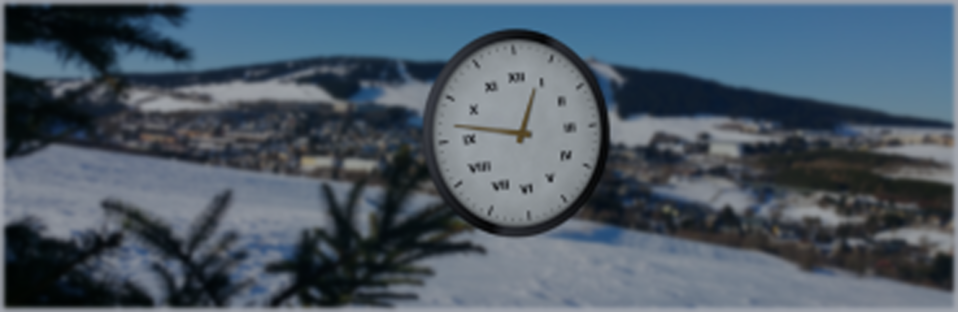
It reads 12h47
